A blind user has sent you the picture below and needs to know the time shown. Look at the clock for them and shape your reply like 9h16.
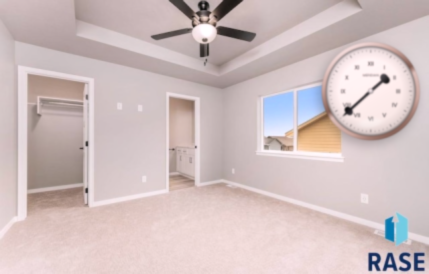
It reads 1h38
